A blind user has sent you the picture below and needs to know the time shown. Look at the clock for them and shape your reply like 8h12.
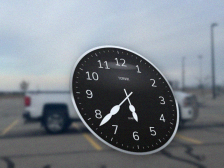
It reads 5h38
